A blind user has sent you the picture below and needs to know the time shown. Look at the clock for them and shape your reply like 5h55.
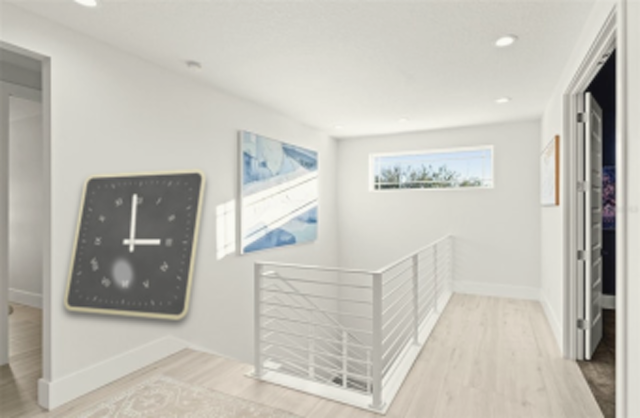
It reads 2h59
